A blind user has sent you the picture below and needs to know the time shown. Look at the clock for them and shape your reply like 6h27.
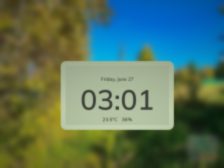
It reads 3h01
